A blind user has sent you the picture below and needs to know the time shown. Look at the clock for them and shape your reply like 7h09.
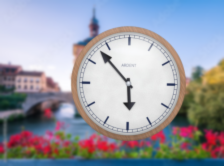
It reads 5h53
